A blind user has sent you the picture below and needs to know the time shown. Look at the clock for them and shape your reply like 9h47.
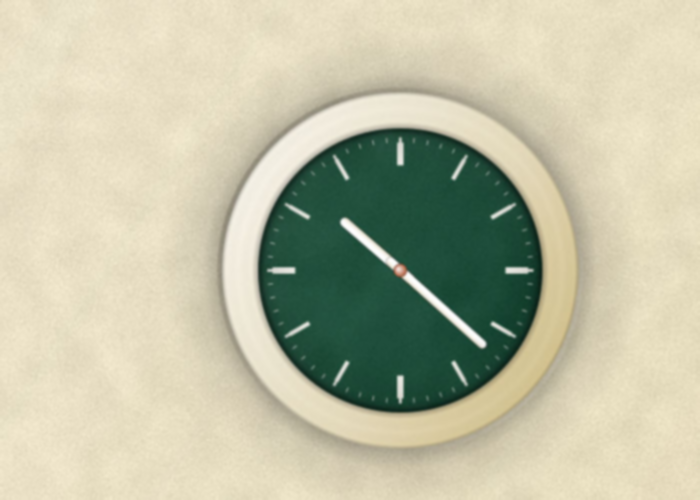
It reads 10h22
